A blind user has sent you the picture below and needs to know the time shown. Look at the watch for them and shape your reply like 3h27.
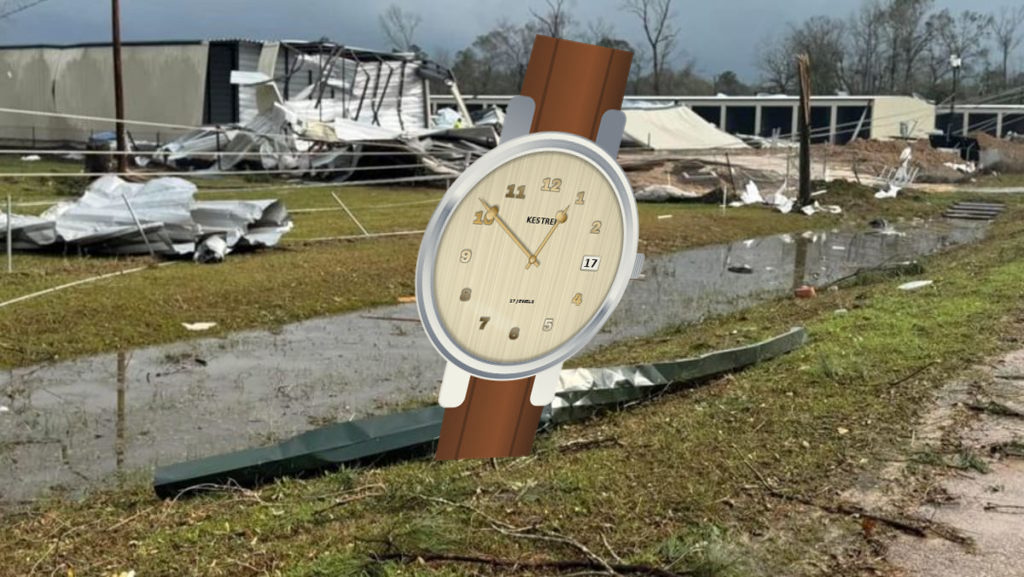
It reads 12h51
